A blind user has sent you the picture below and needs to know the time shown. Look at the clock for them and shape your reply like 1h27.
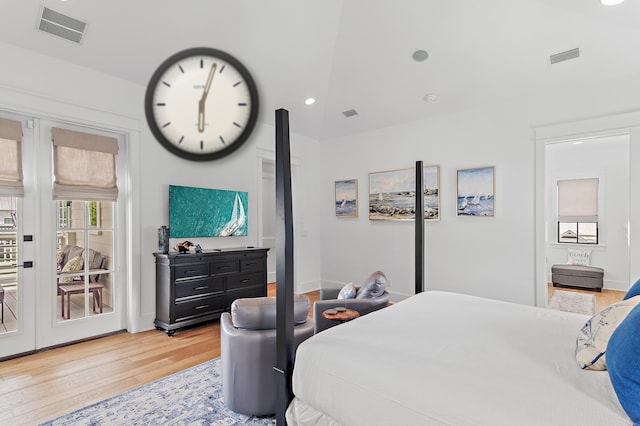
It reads 6h03
